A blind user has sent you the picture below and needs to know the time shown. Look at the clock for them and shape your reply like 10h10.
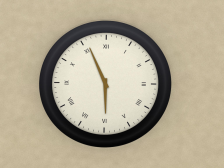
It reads 5h56
